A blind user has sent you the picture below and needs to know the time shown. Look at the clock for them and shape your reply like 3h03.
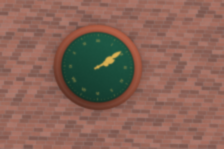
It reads 2h09
